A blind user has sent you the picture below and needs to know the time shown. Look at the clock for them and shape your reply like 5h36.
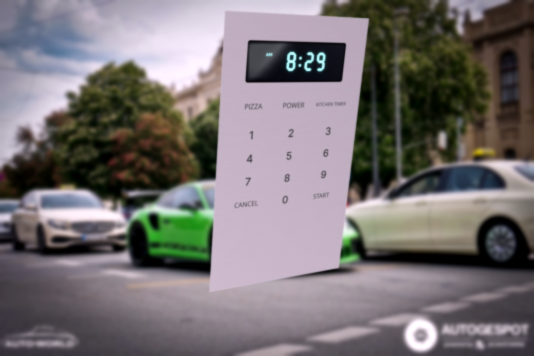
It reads 8h29
